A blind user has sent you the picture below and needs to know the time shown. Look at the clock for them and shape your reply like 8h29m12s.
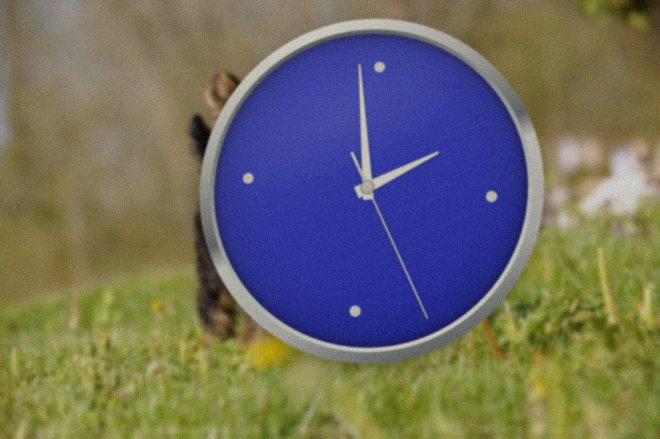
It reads 1h58m25s
